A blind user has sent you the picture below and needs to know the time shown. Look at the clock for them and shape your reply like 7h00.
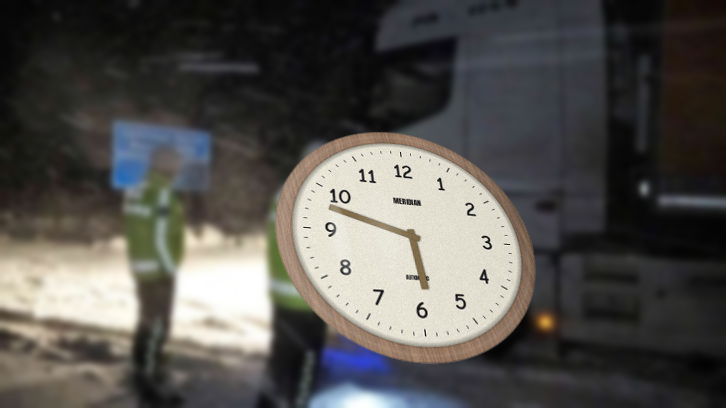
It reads 5h48
